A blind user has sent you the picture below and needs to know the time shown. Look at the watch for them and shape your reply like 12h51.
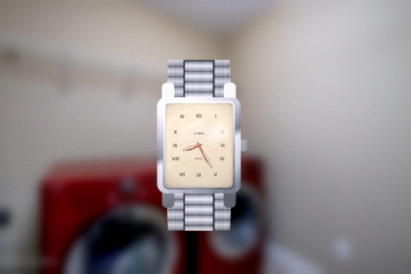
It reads 8h25
